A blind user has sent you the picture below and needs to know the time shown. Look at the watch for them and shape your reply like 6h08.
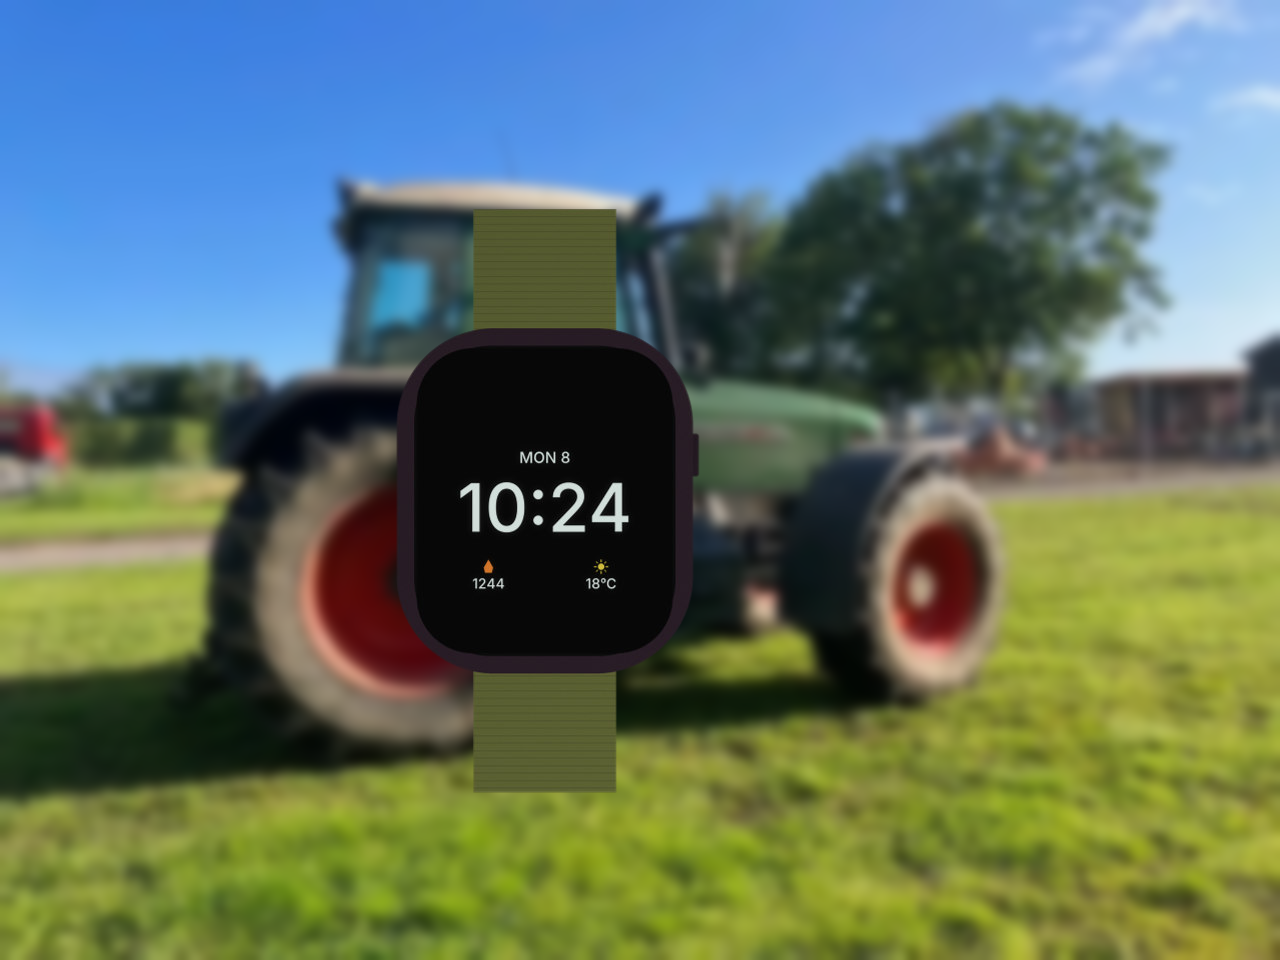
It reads 10h24
